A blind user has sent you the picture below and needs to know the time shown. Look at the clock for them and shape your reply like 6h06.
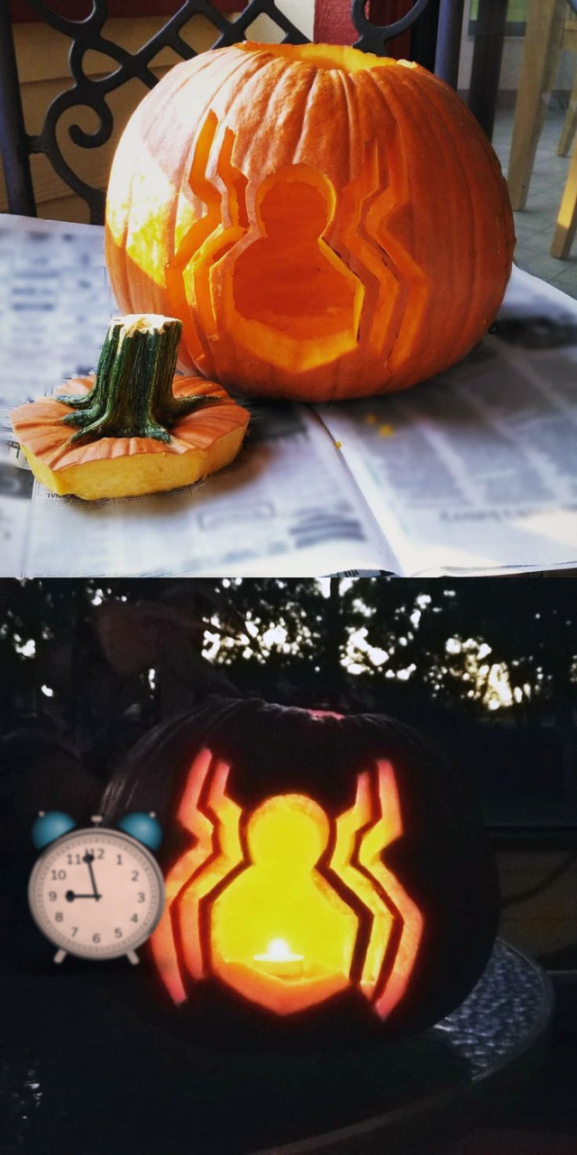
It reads 8h58
